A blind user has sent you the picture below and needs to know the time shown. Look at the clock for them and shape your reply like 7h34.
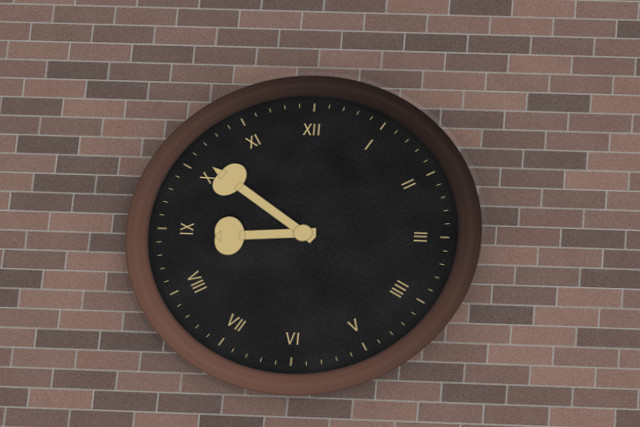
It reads 8h51
